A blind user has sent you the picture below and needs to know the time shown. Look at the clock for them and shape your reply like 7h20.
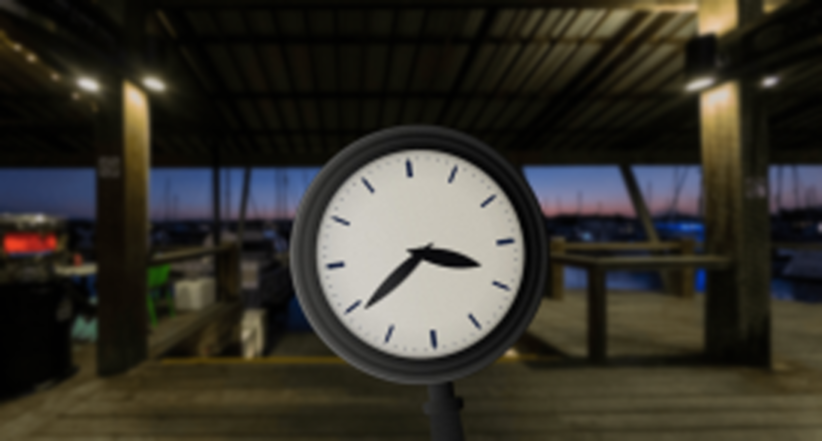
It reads 3h39
